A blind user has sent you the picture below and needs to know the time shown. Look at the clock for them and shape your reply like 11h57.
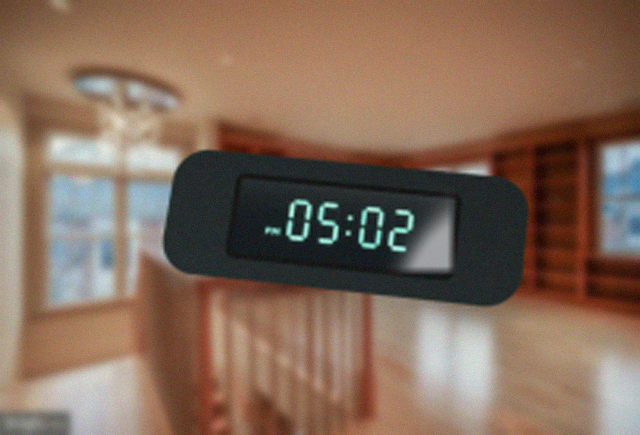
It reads 5h02
